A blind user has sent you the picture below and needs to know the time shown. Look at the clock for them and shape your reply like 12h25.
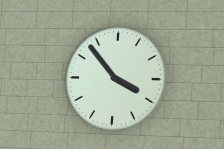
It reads 3h53
